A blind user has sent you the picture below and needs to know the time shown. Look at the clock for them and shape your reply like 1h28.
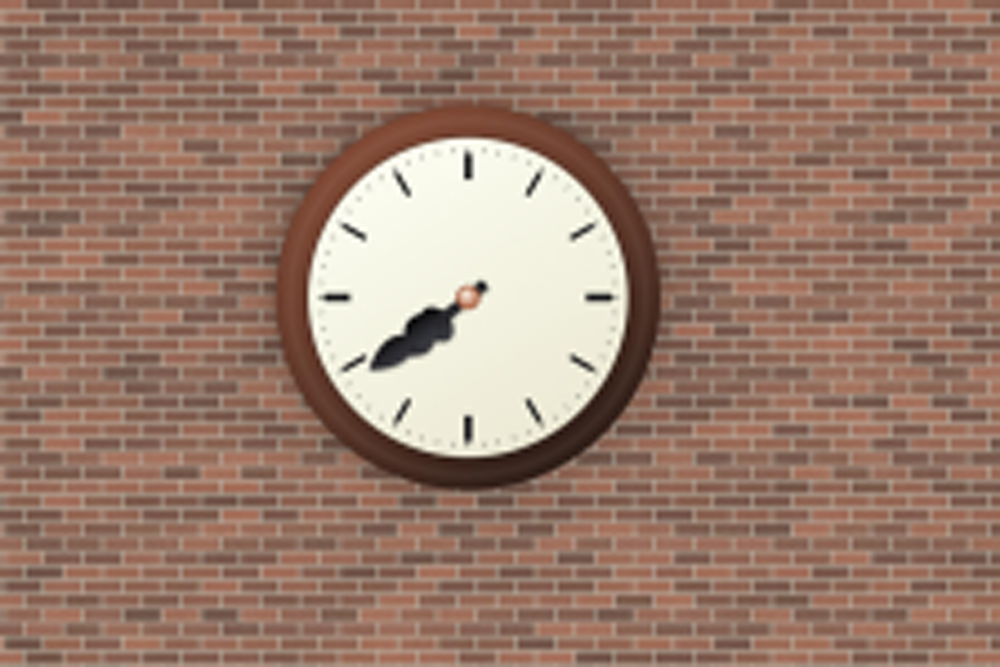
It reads 7h39
